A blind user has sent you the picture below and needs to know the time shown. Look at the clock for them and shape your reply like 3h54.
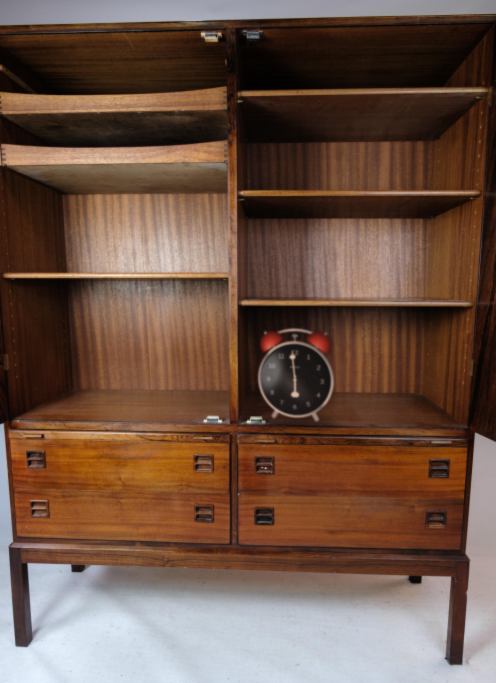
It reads 5h59
